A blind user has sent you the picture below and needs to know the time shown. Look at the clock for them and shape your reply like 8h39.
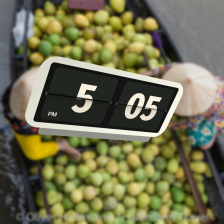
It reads 5h05
